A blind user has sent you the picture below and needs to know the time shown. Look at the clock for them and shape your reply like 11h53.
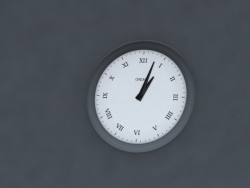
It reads 1h03
